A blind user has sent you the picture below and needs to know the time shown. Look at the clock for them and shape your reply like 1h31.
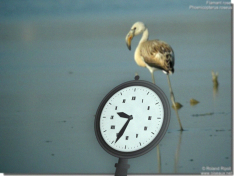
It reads 9h34
